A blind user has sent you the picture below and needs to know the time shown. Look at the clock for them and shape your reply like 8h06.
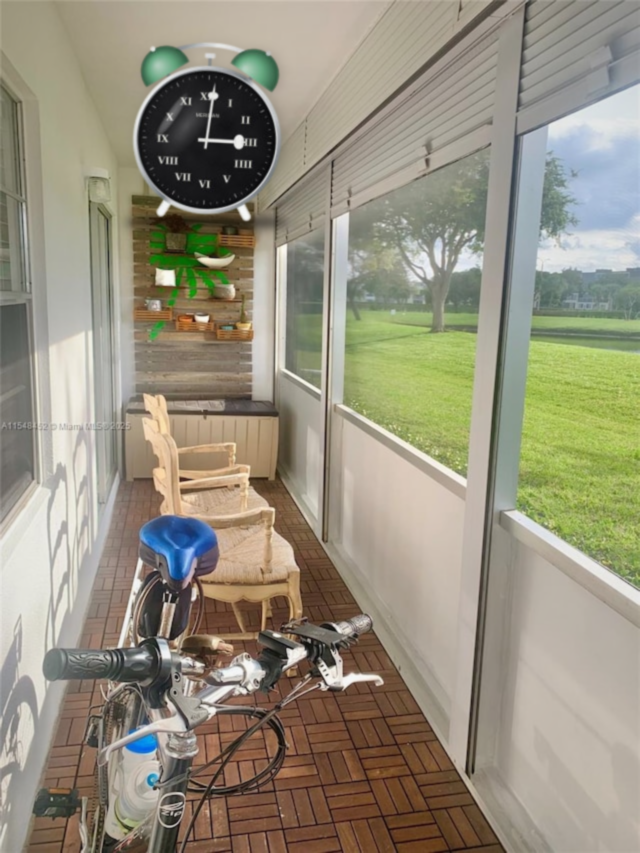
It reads 3h01
